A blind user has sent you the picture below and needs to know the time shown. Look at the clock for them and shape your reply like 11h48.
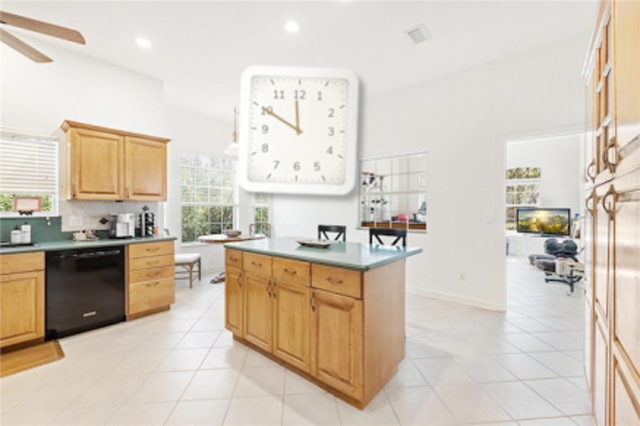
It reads 11h50
